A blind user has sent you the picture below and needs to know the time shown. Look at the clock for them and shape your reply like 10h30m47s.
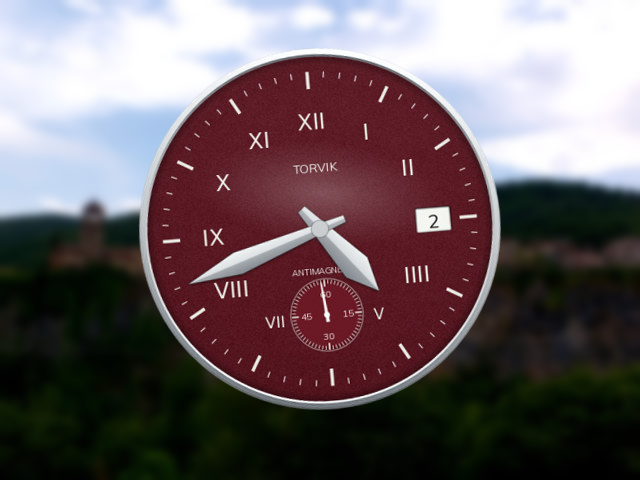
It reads 4h41m59s
